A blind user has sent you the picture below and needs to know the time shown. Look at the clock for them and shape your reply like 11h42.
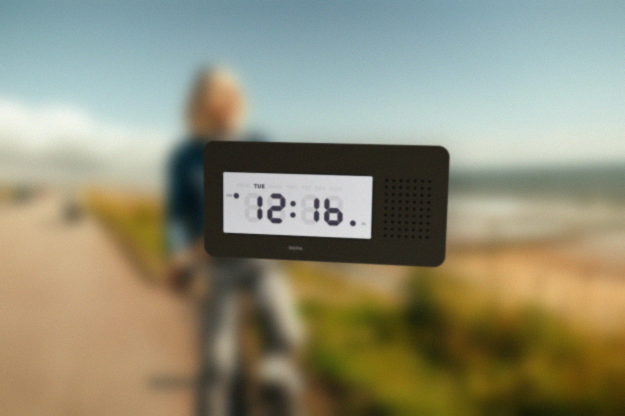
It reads 12h16
